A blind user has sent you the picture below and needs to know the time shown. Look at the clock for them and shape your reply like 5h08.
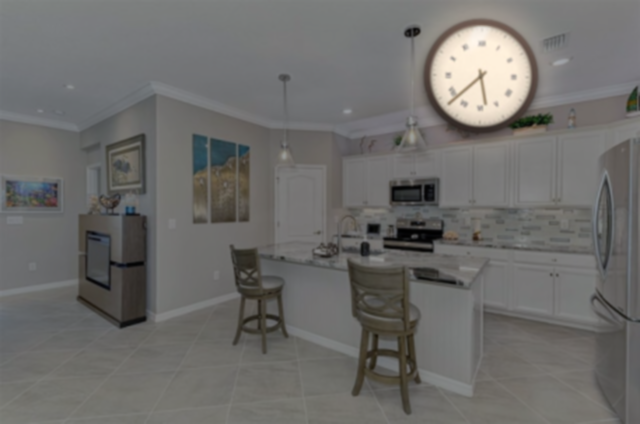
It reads 5h38
